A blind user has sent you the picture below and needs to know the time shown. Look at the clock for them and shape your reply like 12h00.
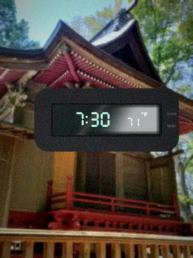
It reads 7h30
